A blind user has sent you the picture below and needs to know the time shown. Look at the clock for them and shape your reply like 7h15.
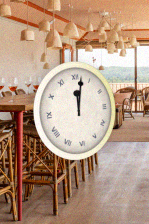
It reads 12h02
